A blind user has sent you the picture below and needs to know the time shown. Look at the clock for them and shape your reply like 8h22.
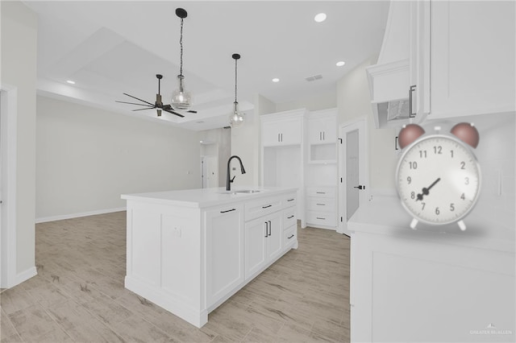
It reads 7h38
